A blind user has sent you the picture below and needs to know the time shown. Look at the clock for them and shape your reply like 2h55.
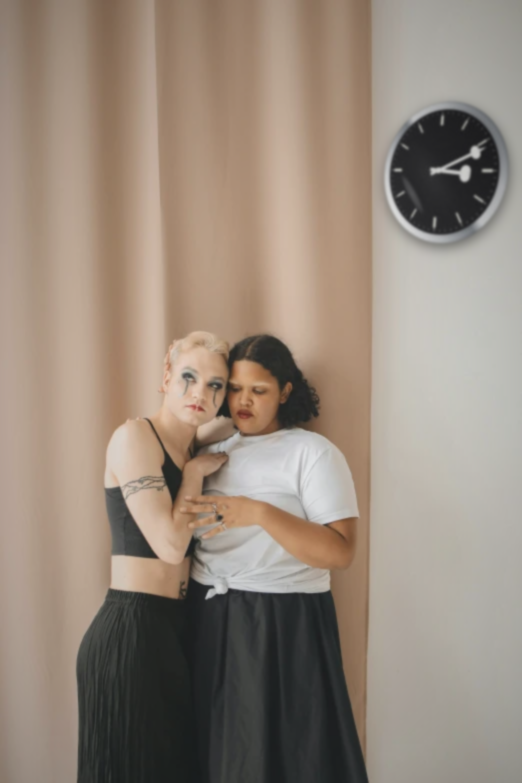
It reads 3h11
